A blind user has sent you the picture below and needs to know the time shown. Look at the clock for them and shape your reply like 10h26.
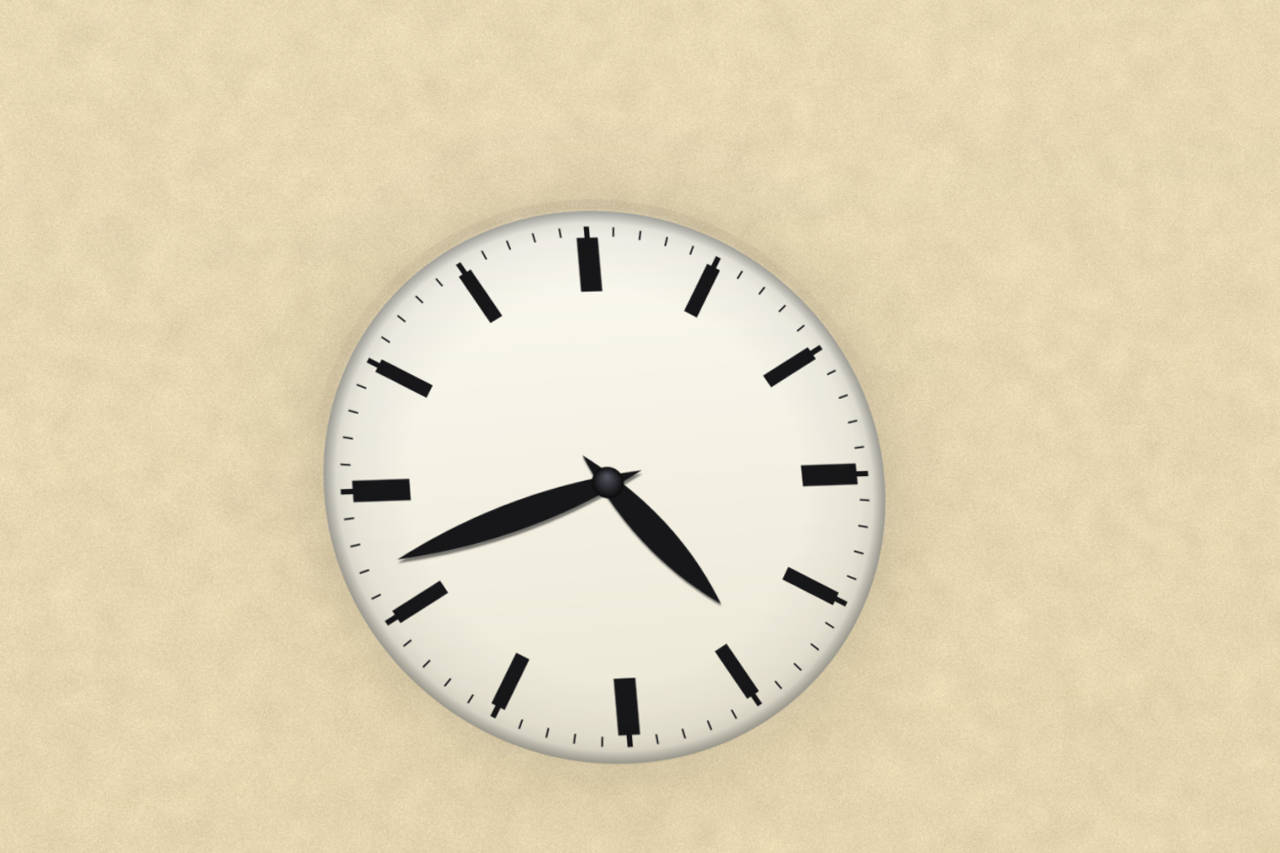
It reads 4h42
